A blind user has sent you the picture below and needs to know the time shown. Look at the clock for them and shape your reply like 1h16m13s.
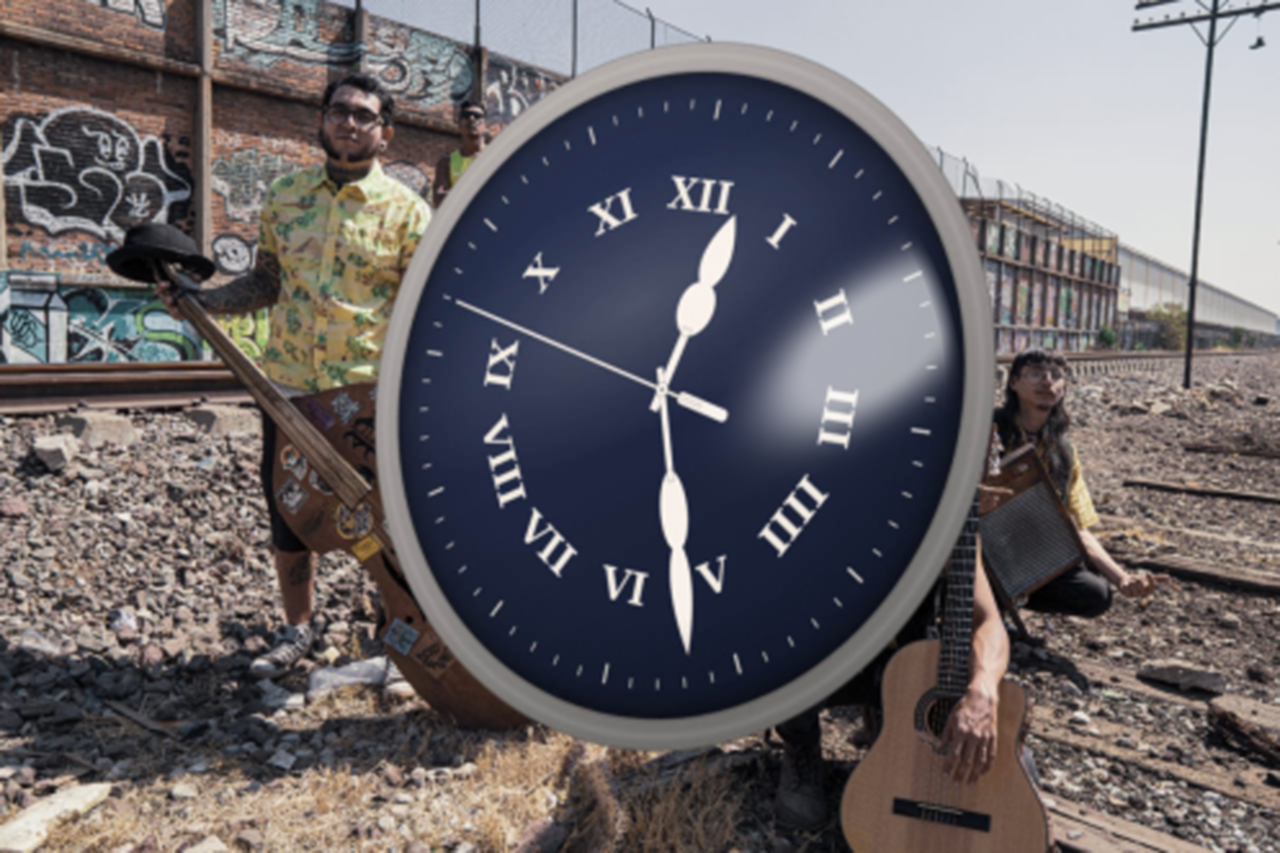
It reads 12h26m47s
